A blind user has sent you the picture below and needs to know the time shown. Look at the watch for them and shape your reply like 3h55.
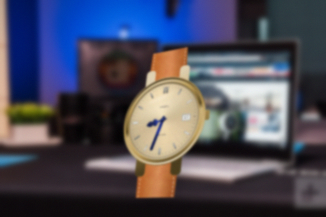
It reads 8h33
